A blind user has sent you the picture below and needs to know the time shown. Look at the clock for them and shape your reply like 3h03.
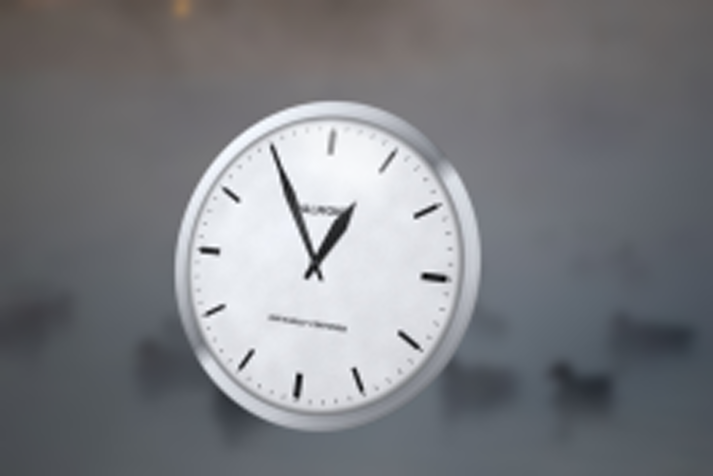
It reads 12h55
